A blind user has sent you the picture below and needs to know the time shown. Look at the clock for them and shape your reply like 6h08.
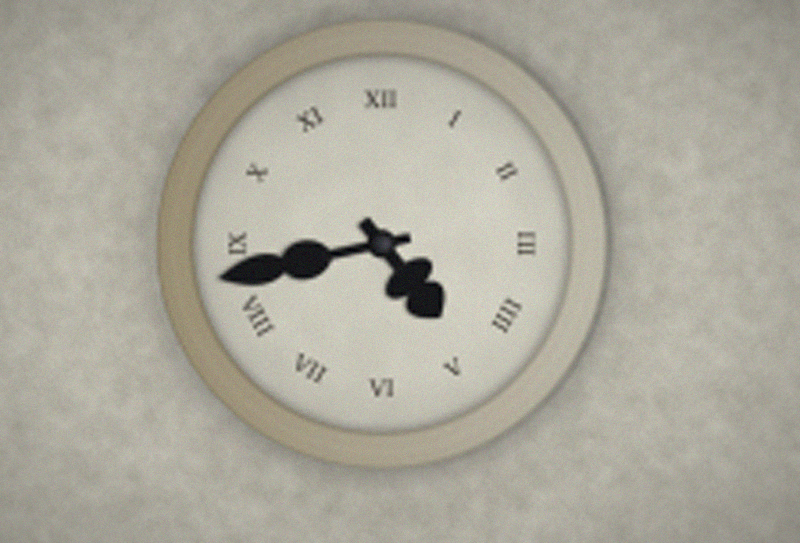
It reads 4h43
